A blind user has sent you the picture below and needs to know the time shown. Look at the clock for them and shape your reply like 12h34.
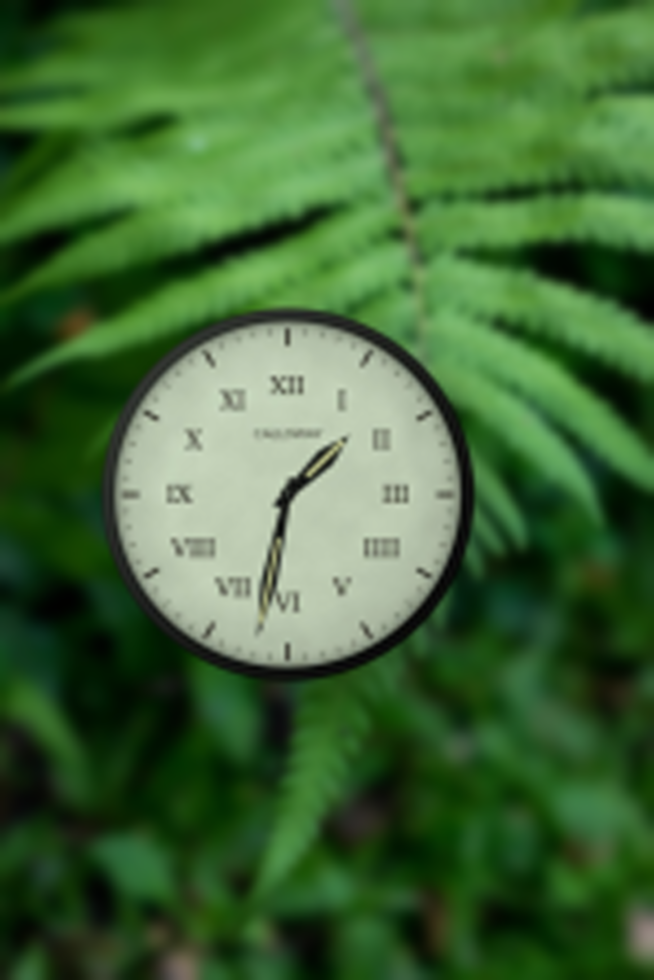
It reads 1h32
